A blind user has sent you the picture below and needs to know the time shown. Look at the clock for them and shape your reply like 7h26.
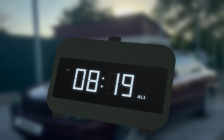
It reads 8h19
